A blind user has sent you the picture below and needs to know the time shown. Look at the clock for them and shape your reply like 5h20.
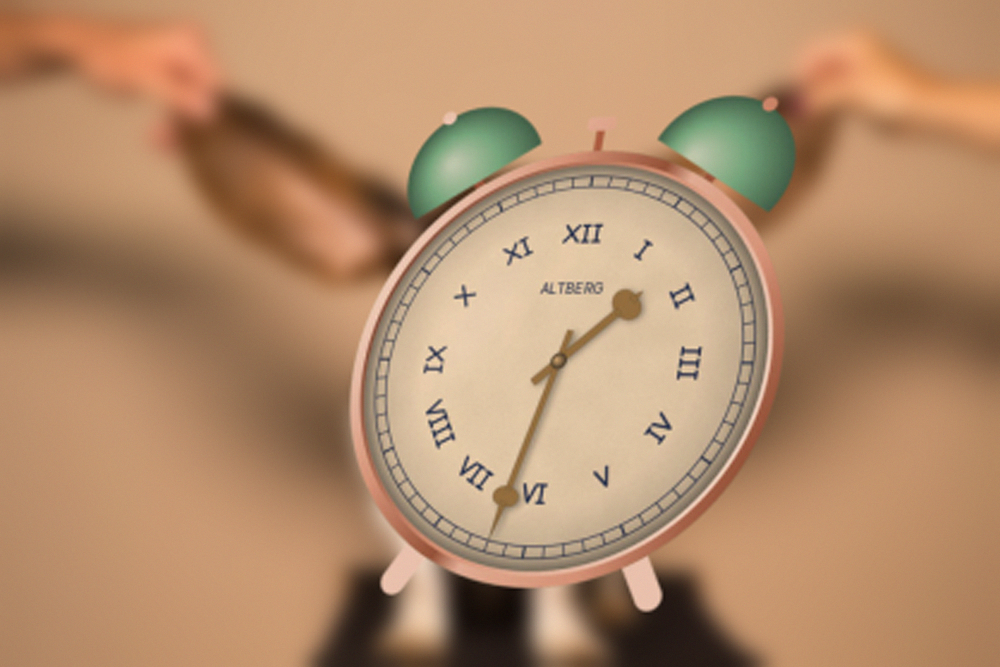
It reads 1h32
